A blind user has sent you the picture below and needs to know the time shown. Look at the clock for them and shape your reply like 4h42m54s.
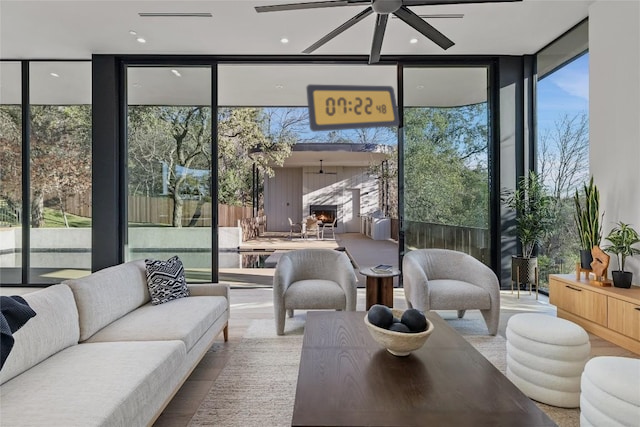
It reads 7h22m48s
